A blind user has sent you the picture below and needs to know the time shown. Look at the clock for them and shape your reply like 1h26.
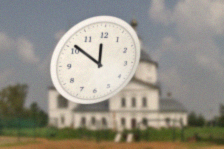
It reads 11h51
